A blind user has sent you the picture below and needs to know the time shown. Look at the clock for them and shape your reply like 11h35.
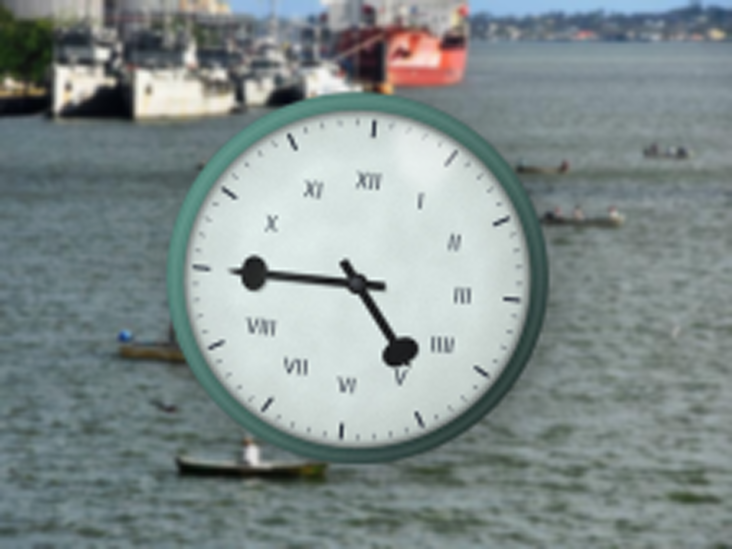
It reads 4h45
